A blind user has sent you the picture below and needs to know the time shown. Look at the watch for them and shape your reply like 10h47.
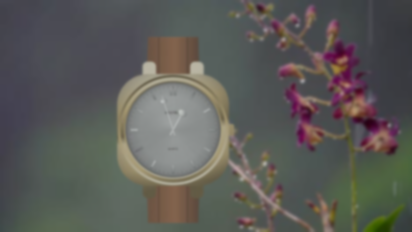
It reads 12h57
